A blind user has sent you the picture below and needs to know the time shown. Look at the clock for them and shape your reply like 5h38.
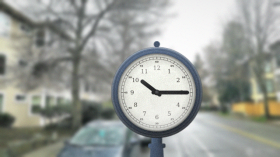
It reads 10h15
